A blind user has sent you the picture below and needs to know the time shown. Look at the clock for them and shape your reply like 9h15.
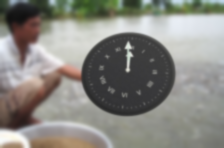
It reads 11h59
